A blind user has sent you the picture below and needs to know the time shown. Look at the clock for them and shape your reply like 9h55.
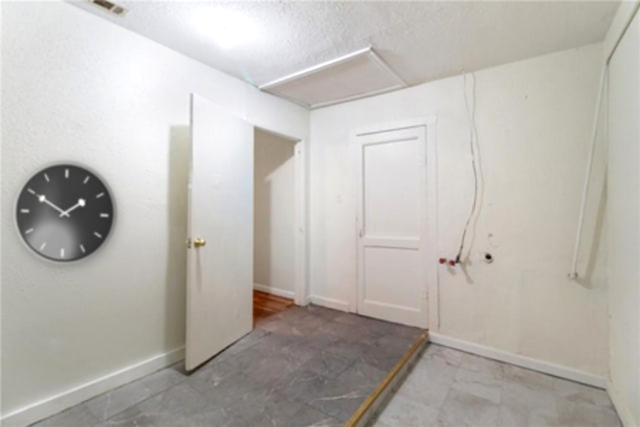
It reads 1h50
